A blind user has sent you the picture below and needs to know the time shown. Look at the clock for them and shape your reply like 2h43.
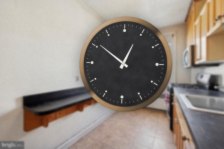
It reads 12h51
